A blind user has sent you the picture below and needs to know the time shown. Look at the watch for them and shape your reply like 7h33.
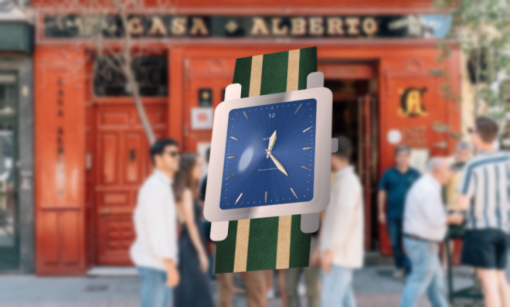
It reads 12h24
